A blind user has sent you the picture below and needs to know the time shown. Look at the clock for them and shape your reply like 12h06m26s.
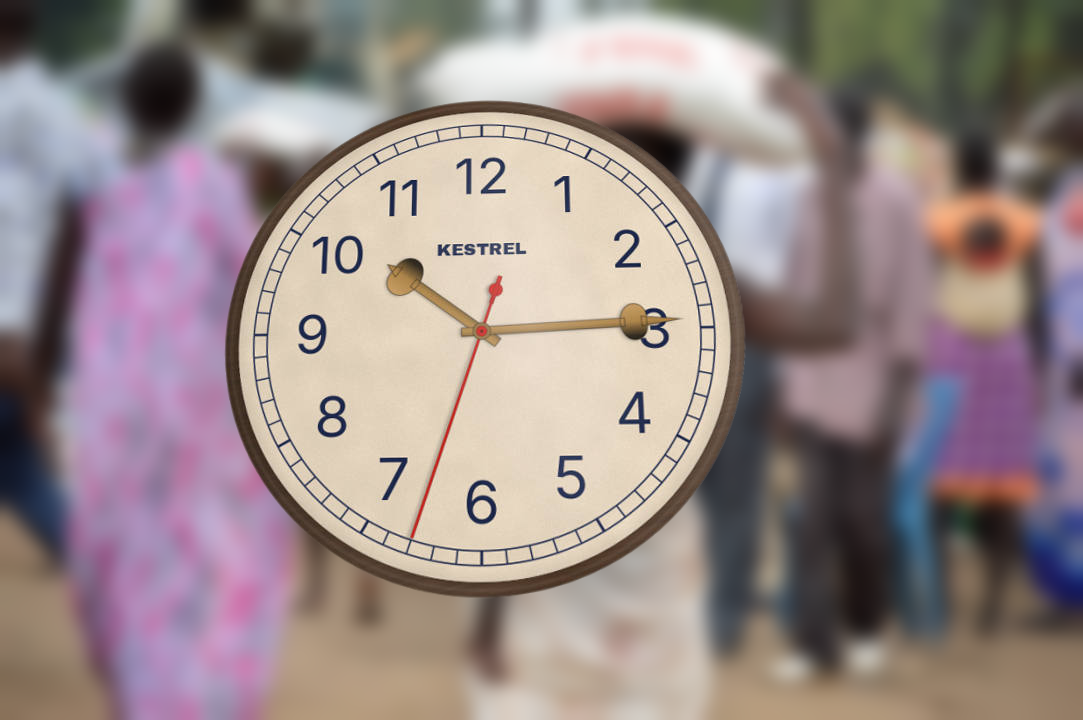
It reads 10h14m33s
